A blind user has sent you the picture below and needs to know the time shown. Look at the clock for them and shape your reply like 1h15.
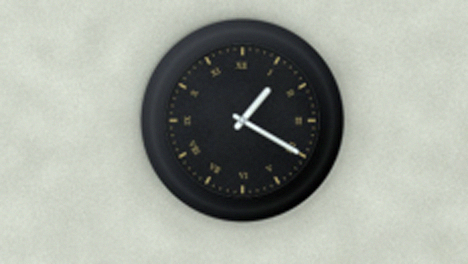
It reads 1h20
